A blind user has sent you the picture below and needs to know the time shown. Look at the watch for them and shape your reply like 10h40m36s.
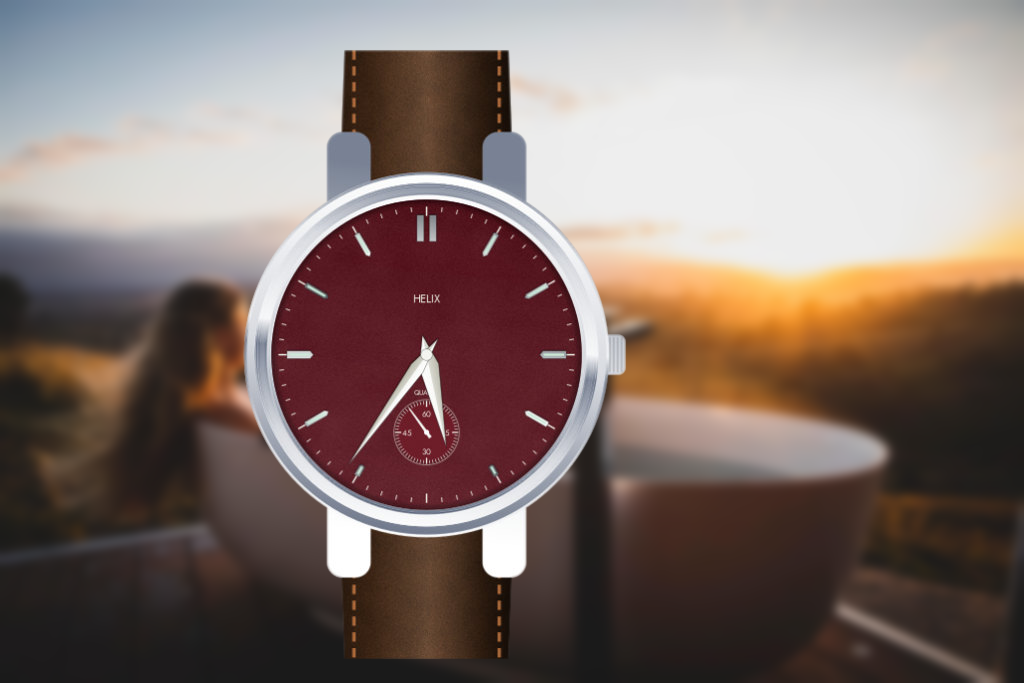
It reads 5h35m54s
